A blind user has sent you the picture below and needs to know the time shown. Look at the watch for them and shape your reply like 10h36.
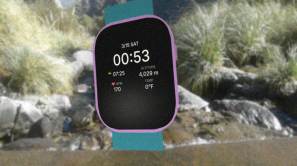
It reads 0h53
